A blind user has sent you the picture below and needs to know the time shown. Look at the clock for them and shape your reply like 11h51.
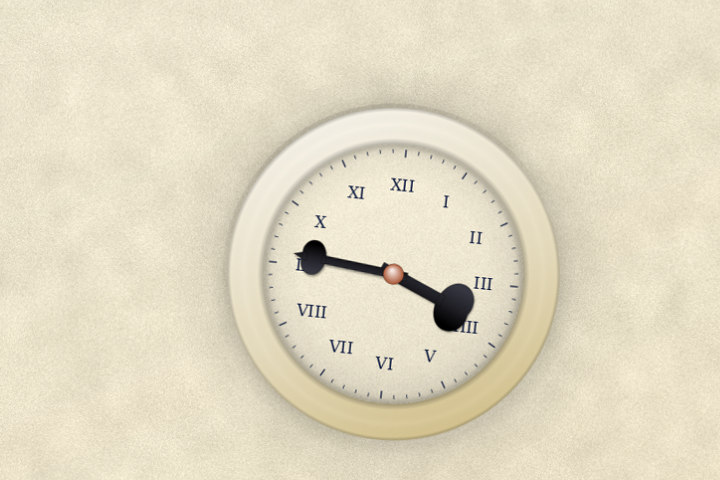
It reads 3h46
